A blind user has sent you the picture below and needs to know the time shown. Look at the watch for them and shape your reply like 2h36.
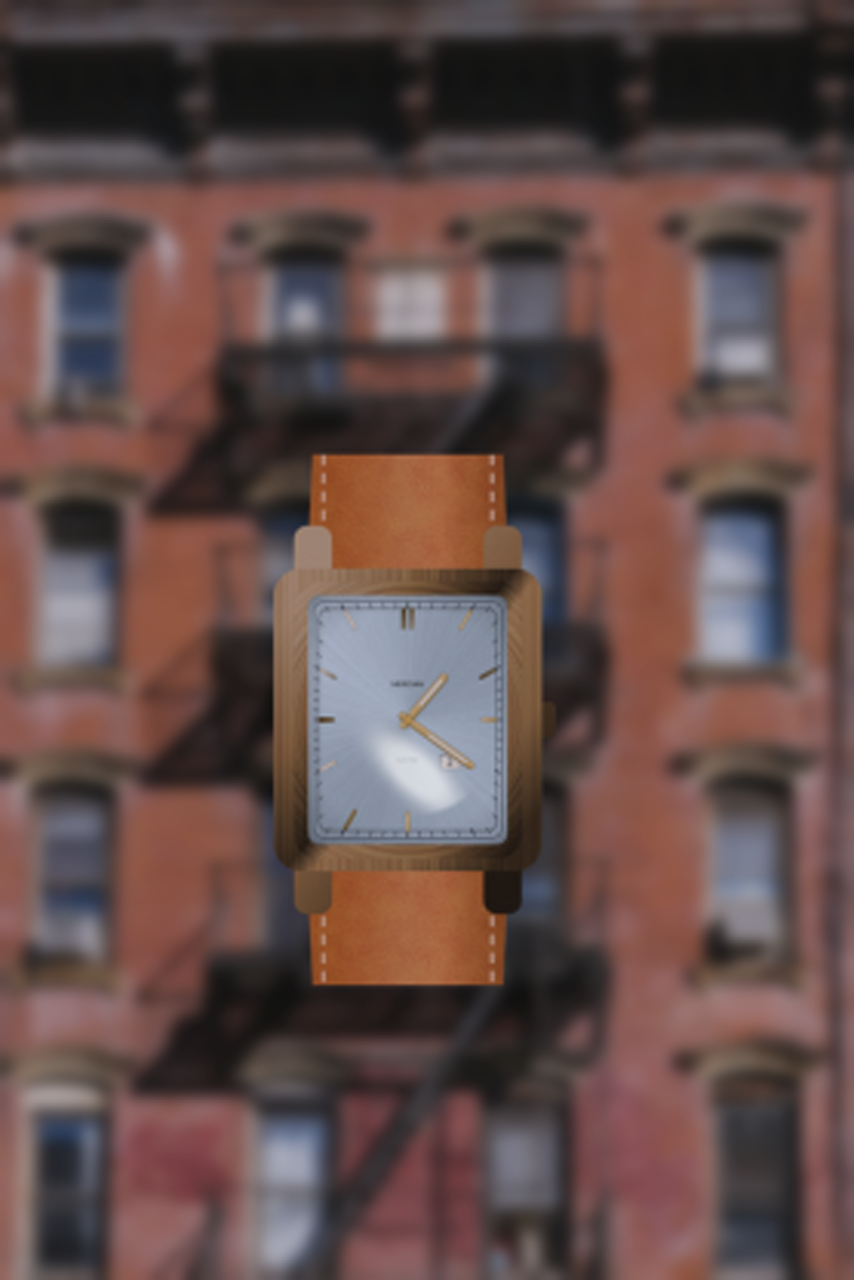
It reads 1h21
